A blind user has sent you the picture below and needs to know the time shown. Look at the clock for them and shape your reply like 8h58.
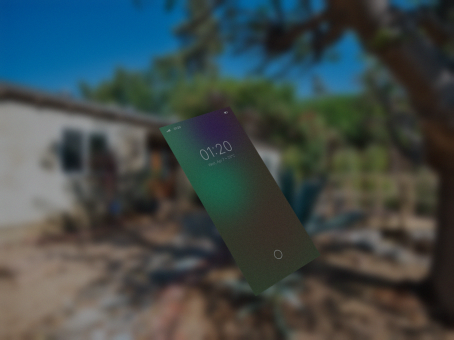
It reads 1h20
